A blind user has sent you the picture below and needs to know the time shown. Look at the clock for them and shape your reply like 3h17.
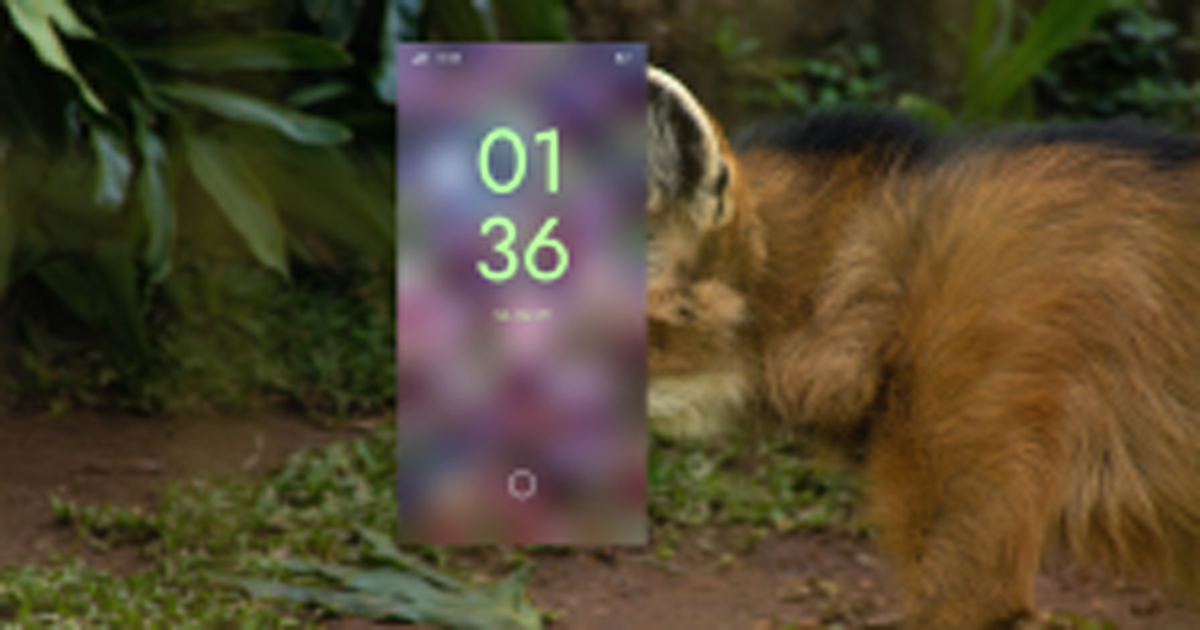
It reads 1h36
